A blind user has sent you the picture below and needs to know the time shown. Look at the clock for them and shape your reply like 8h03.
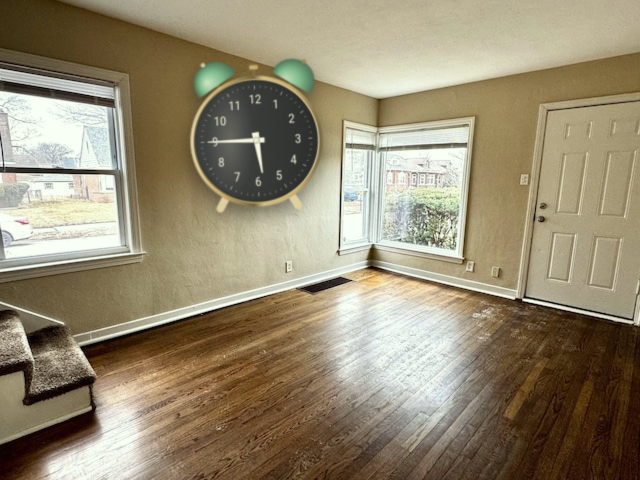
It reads 5h45
